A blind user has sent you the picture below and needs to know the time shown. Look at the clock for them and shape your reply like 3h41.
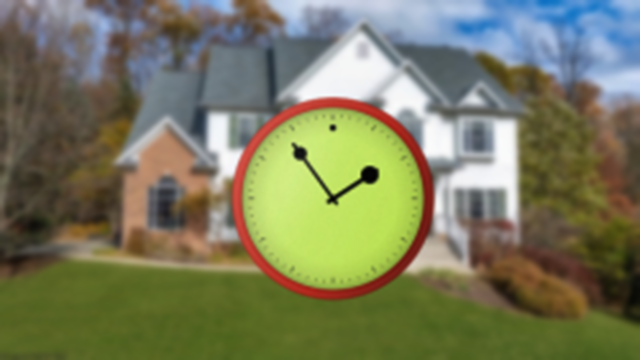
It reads 1h54
